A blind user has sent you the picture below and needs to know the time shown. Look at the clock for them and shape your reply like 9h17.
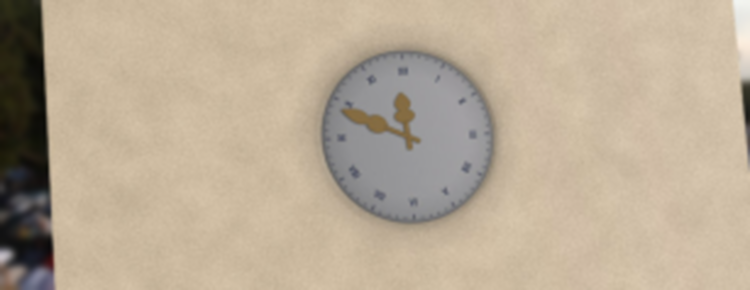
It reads 11h49
